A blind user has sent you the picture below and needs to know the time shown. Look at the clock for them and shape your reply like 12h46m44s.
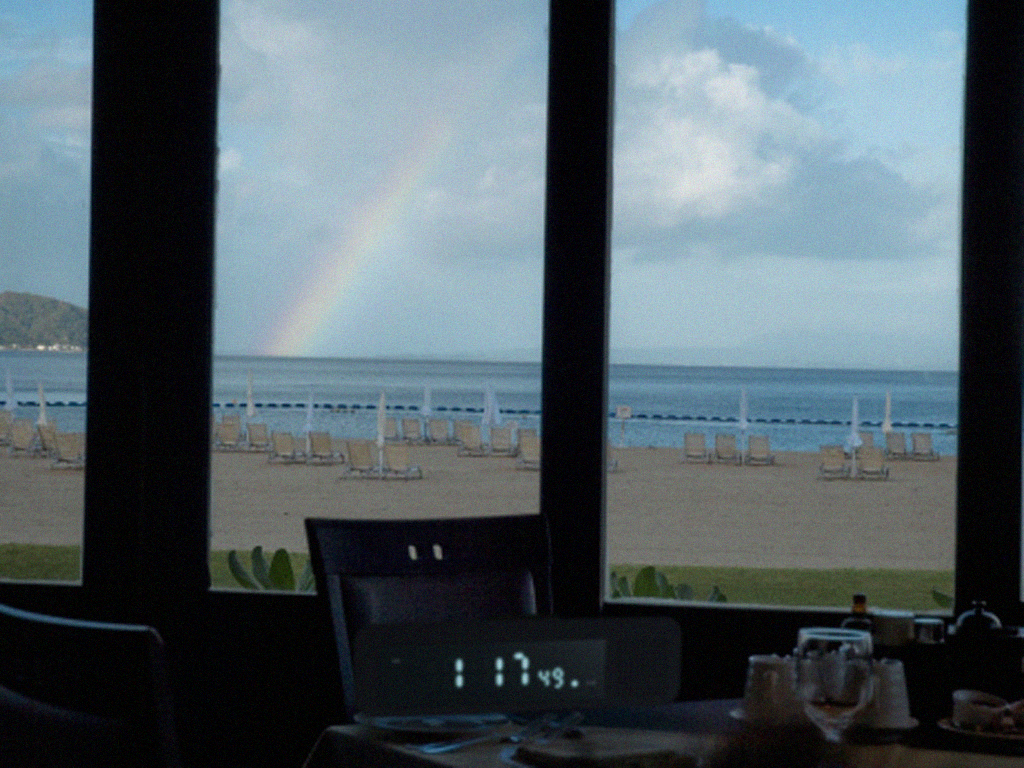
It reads 1h17m49s
